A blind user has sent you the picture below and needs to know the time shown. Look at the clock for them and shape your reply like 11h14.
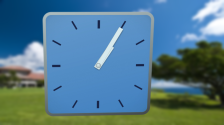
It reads 1h05
